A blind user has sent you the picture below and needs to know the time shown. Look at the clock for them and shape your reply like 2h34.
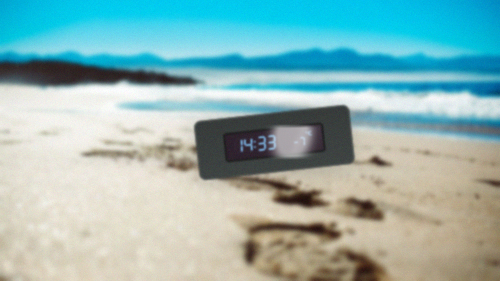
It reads 14h33
